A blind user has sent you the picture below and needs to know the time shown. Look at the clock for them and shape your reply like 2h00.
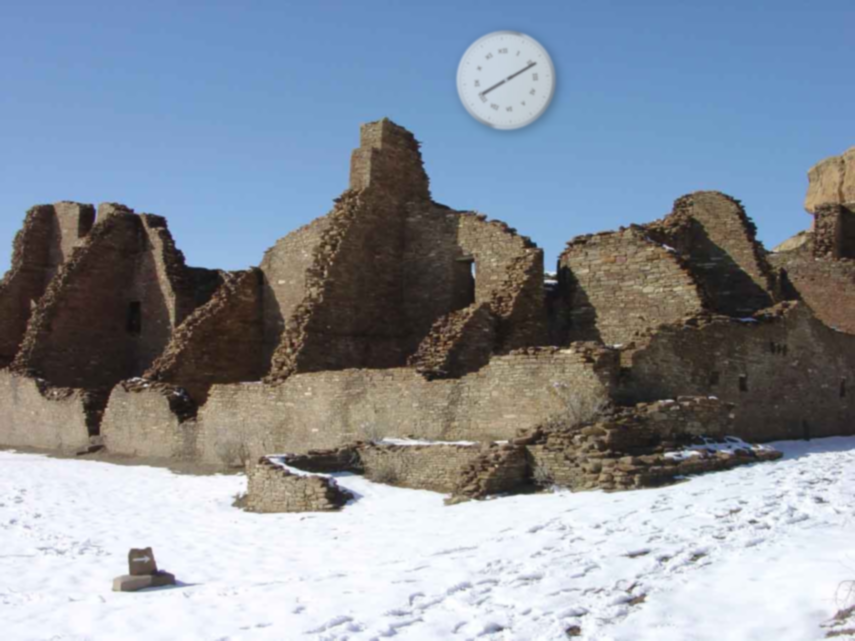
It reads 8h11
